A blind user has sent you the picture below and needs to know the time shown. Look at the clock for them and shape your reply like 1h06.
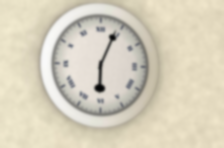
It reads 6h04
